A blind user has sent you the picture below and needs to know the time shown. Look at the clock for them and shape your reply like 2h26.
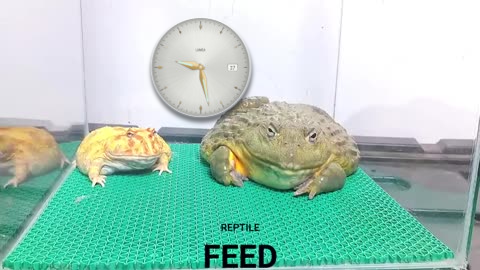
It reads 9h28
